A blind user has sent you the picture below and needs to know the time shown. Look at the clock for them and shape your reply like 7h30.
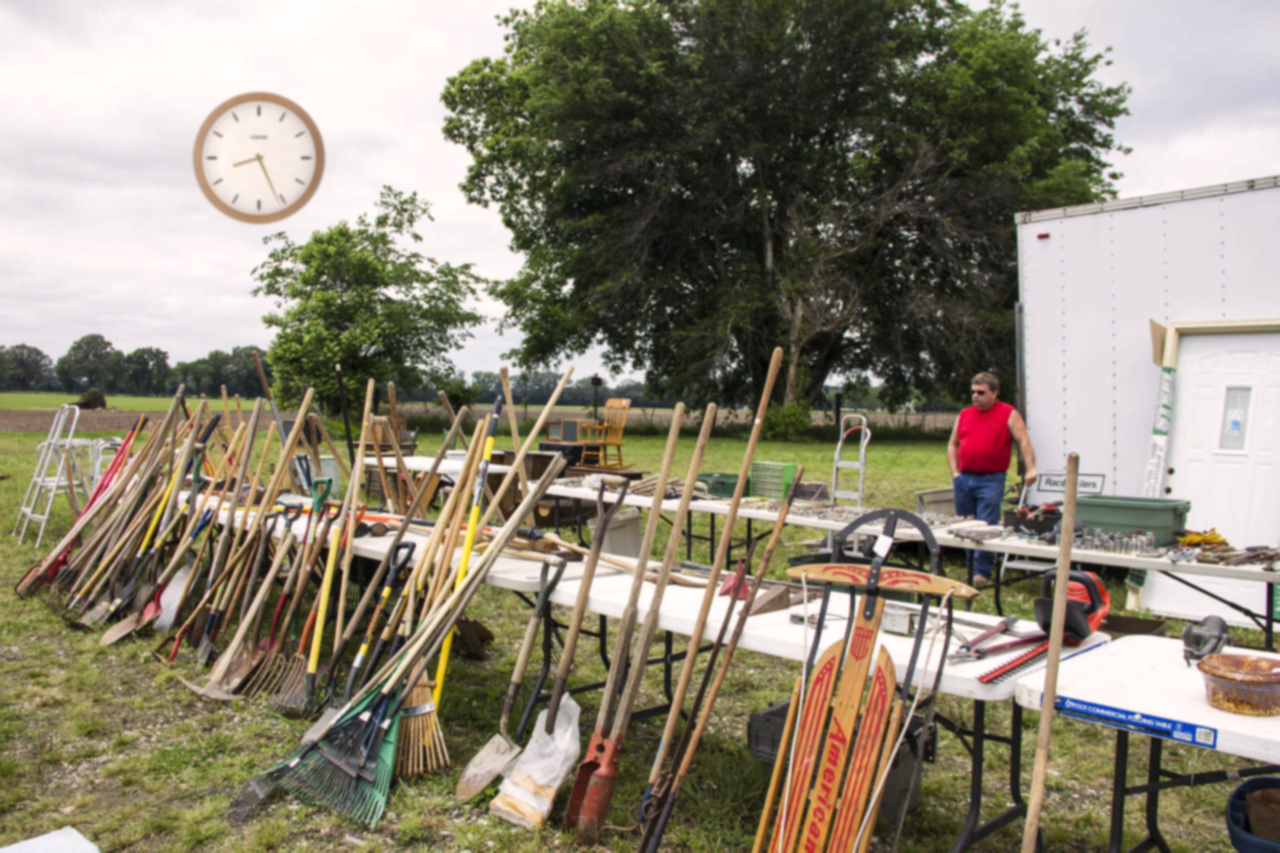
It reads 8h26
